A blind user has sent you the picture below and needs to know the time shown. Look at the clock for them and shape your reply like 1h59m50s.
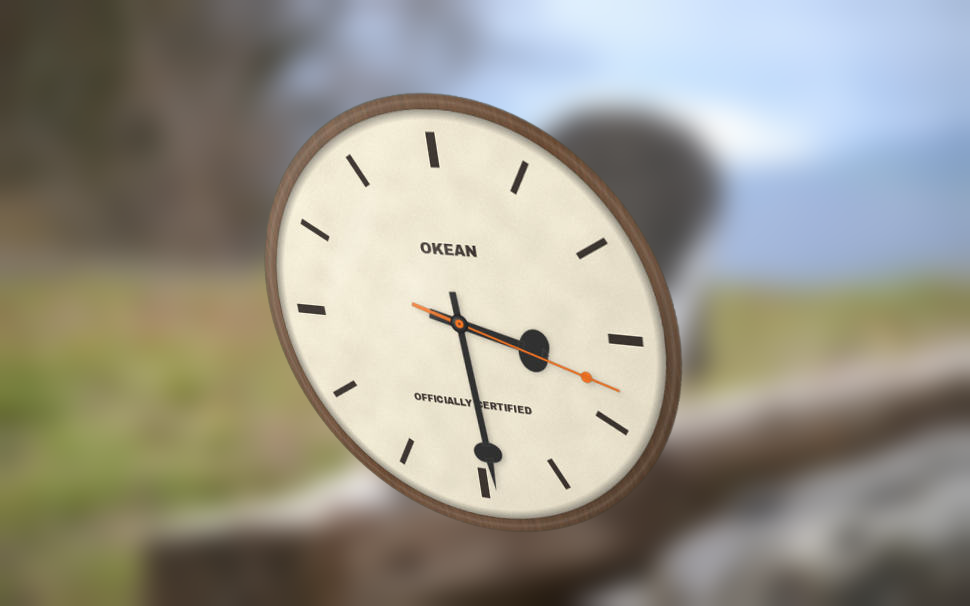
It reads 3h29m18s
